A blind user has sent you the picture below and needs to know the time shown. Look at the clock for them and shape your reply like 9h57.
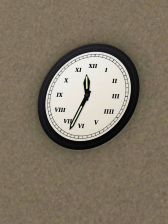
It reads 11h33
